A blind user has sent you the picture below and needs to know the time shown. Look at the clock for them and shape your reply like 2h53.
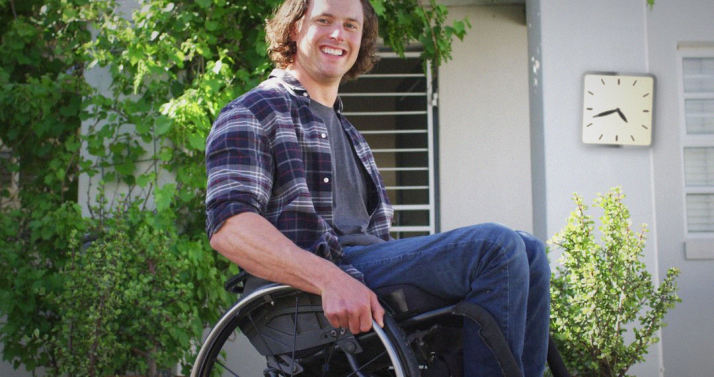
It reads 4h42
